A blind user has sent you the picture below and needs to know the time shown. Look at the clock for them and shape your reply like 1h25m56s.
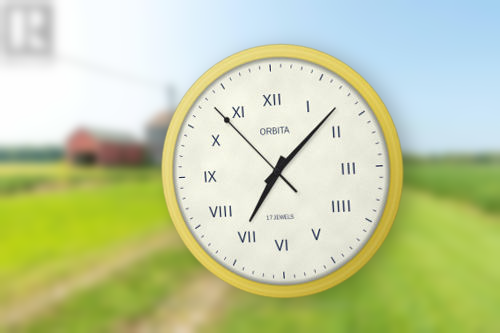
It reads 7h07m53s
